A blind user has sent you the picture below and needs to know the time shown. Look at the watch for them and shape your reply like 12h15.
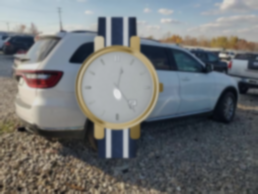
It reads 12h24
